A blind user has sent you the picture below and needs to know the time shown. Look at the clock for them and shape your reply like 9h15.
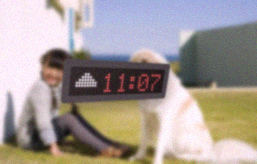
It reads 11h07
